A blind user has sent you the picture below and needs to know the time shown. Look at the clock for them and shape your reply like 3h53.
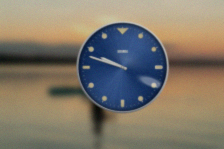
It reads 9h48
